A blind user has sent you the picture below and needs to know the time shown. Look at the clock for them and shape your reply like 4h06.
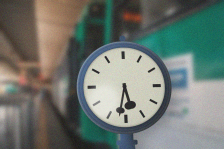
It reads 5h32
